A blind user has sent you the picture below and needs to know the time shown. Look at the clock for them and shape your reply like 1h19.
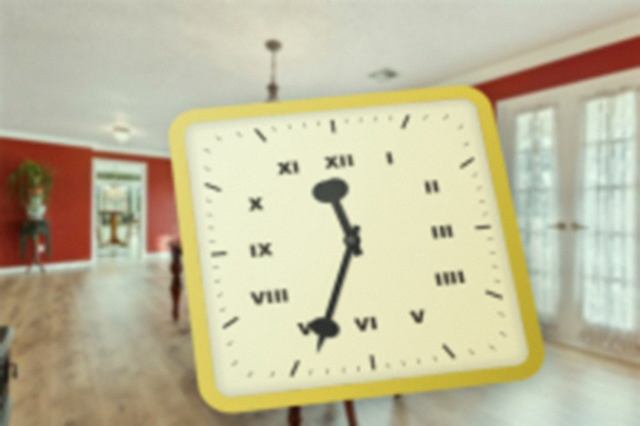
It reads 11h34
